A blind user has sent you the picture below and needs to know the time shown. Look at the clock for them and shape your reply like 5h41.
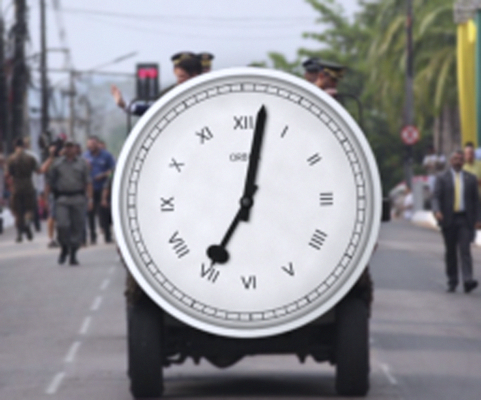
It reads 7h02
